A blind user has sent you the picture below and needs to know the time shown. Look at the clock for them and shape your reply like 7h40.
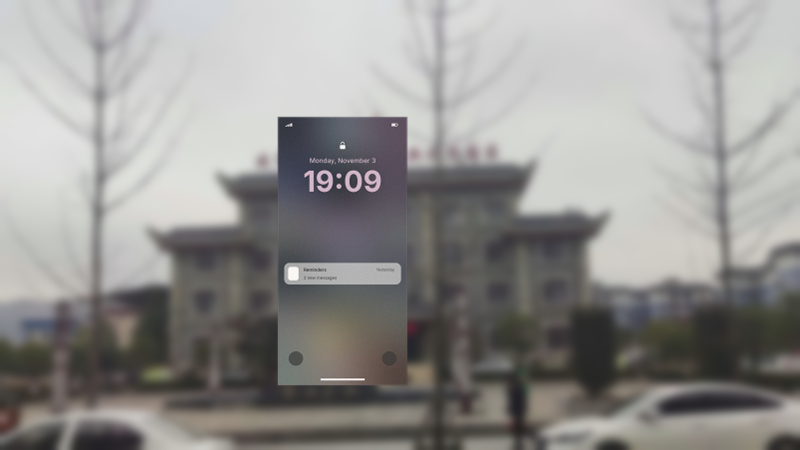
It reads 19h09
